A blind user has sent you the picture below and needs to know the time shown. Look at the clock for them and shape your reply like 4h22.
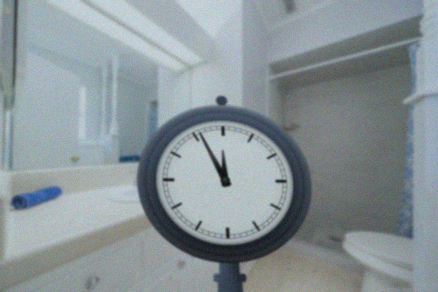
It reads 11h56
